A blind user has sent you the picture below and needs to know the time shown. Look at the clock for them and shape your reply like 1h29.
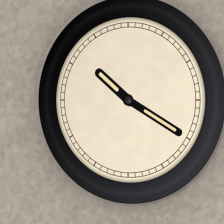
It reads 10h20
